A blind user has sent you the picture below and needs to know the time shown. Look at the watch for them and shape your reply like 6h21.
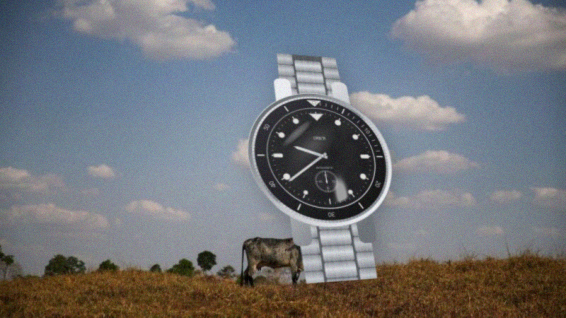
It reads 9h39
